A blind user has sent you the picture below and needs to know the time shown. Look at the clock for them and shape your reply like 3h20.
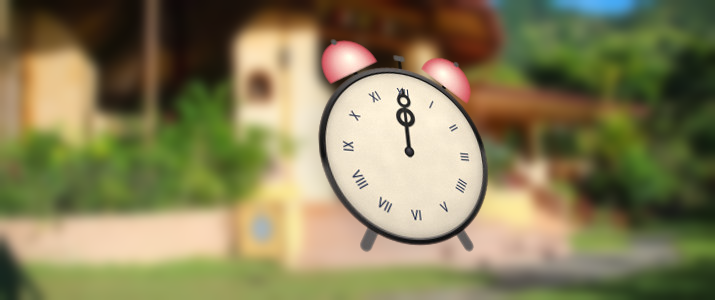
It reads 12h00
